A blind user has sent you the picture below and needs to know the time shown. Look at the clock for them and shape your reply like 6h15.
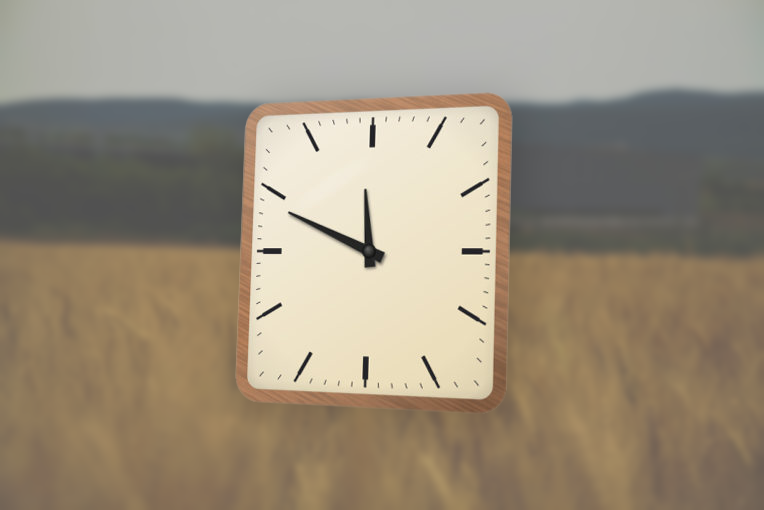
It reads 11h49
